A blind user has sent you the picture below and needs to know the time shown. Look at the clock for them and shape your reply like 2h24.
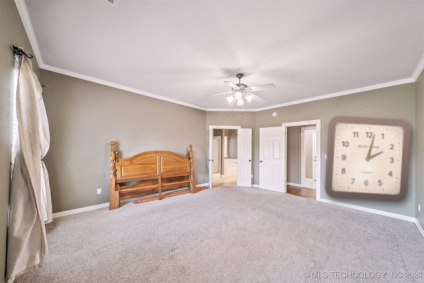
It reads 2h02
